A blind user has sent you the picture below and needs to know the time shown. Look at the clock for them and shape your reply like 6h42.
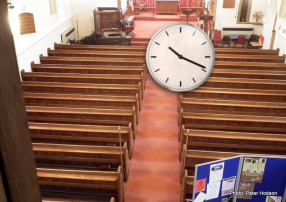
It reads 10h19
